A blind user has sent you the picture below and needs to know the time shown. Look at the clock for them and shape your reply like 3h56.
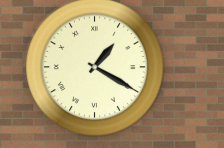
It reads 1h20
